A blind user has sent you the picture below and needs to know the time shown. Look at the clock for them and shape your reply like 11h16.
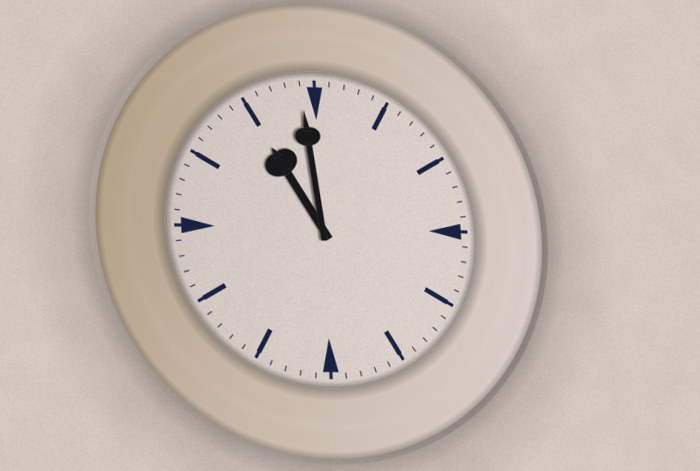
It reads 10h59
